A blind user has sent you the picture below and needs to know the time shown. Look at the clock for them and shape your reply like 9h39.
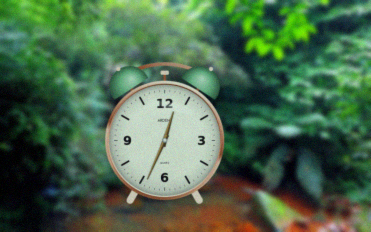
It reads 12h34
